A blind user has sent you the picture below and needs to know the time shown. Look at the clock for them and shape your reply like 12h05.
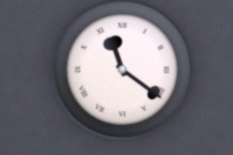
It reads 11h21
